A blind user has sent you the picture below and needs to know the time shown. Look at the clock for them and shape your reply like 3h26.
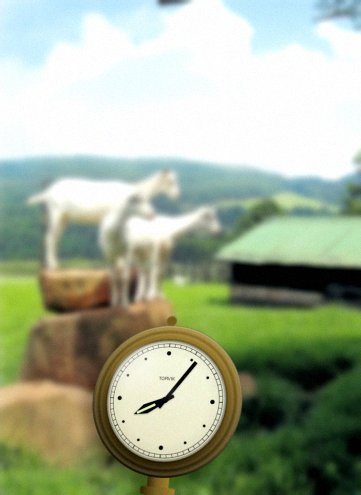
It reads 8h06
